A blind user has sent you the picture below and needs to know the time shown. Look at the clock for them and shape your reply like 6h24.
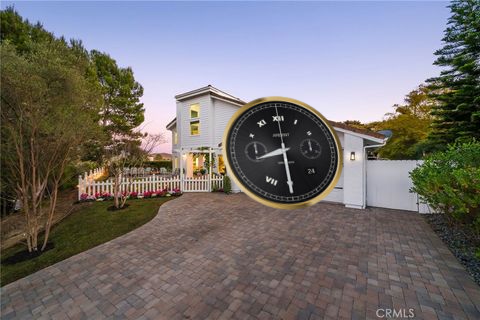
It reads 8h30
